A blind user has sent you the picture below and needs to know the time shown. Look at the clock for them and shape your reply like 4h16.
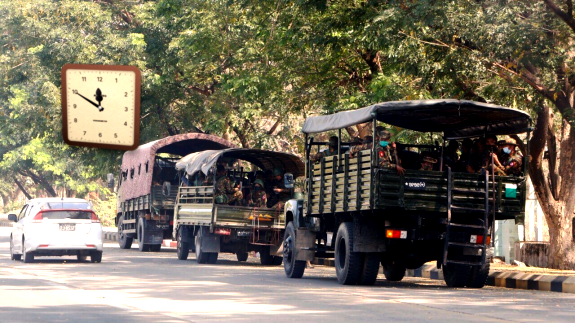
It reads 11h50
